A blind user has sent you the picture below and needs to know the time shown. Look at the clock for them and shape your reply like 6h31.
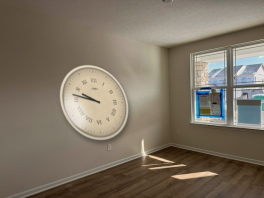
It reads 9h47
